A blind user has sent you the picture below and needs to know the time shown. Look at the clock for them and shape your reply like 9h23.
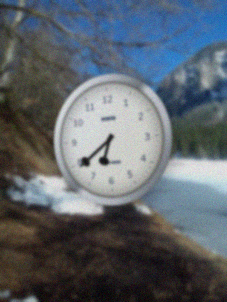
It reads 6h39
